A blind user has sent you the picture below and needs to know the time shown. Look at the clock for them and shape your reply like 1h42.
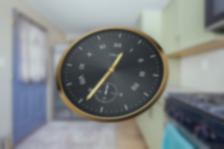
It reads 12h34
